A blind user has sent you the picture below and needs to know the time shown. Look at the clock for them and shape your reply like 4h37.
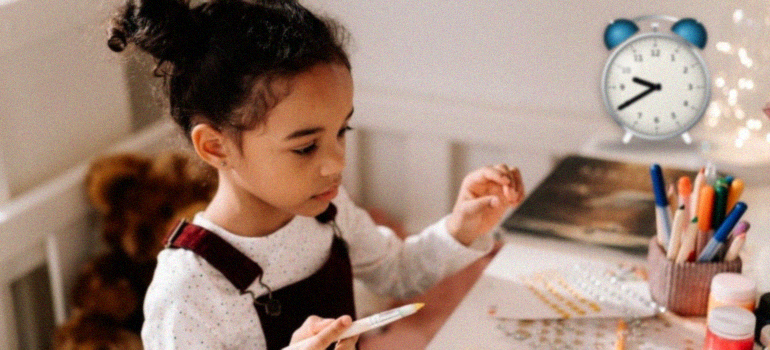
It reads 9h40
